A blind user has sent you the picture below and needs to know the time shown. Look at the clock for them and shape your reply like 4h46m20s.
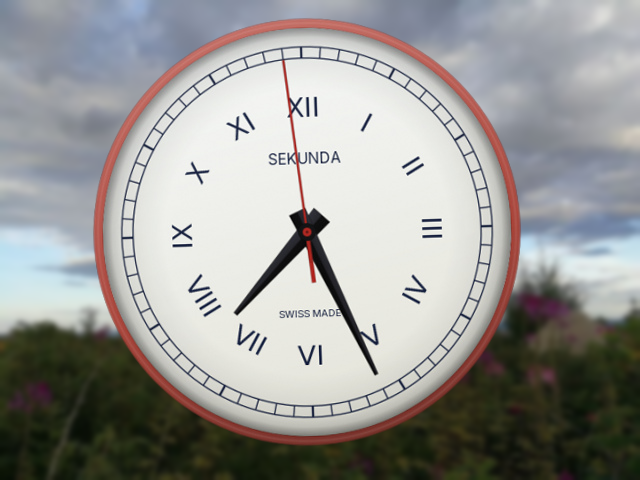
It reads 7h25m59s
